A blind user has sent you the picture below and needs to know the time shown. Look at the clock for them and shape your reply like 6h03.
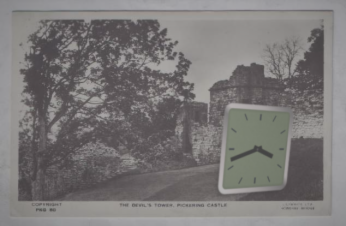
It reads 3h42
